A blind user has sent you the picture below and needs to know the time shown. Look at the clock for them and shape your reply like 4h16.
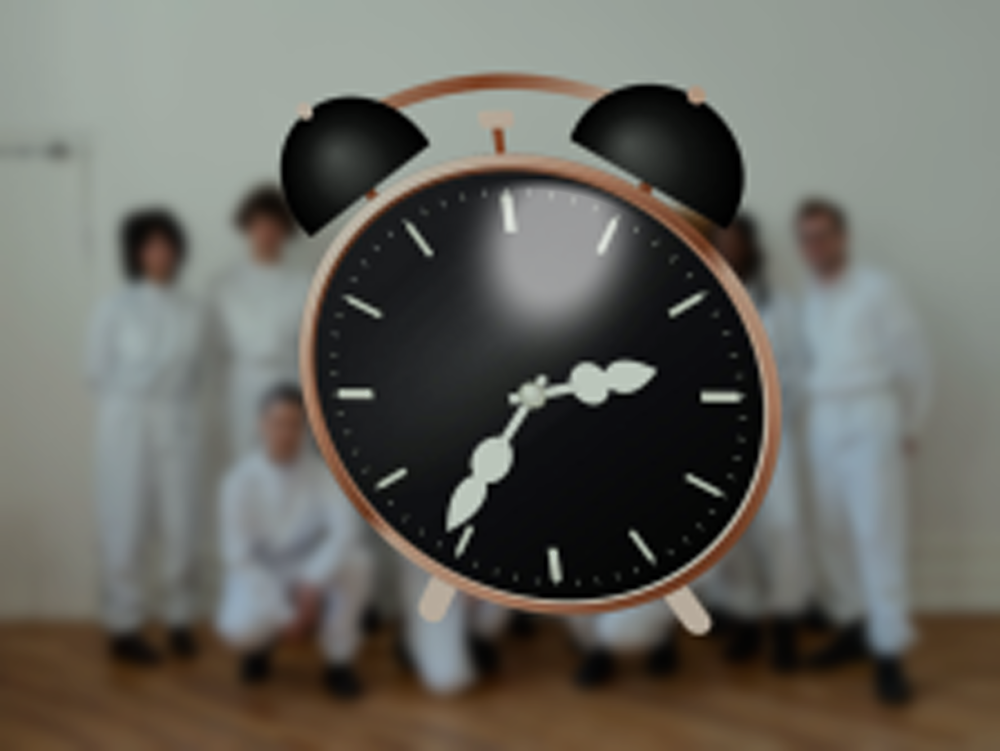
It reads 2h36
